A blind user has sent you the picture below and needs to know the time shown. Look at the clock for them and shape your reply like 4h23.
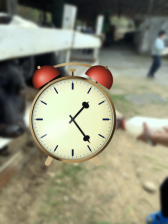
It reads 1h24
